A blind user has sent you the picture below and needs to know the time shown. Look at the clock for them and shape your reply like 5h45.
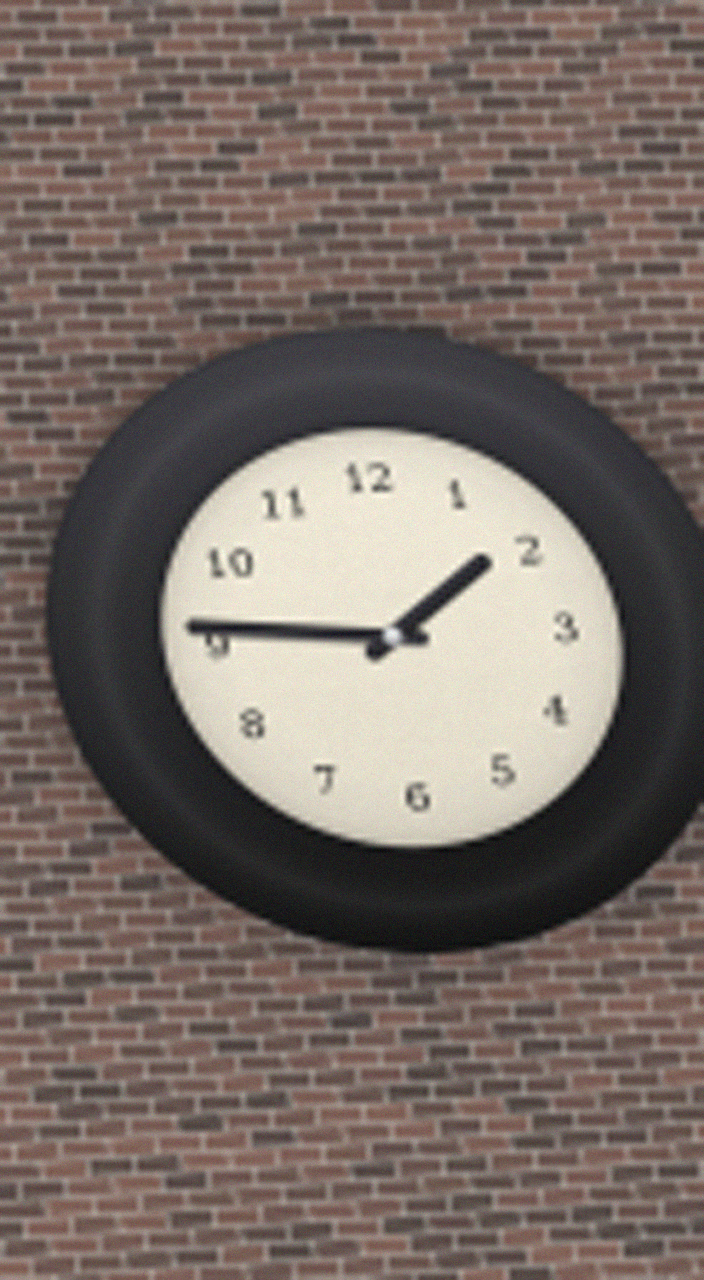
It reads 1h46
